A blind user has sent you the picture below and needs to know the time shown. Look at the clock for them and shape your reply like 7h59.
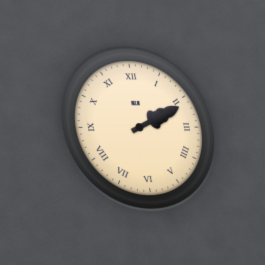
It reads 2h11
